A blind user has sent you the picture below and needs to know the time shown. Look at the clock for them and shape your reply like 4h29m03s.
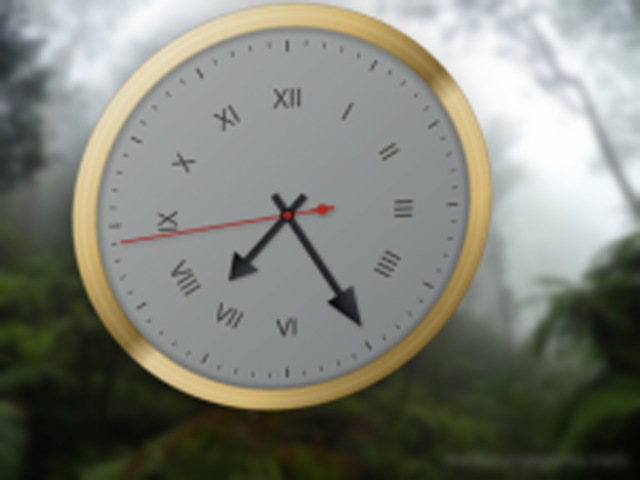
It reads 7h24m44s
